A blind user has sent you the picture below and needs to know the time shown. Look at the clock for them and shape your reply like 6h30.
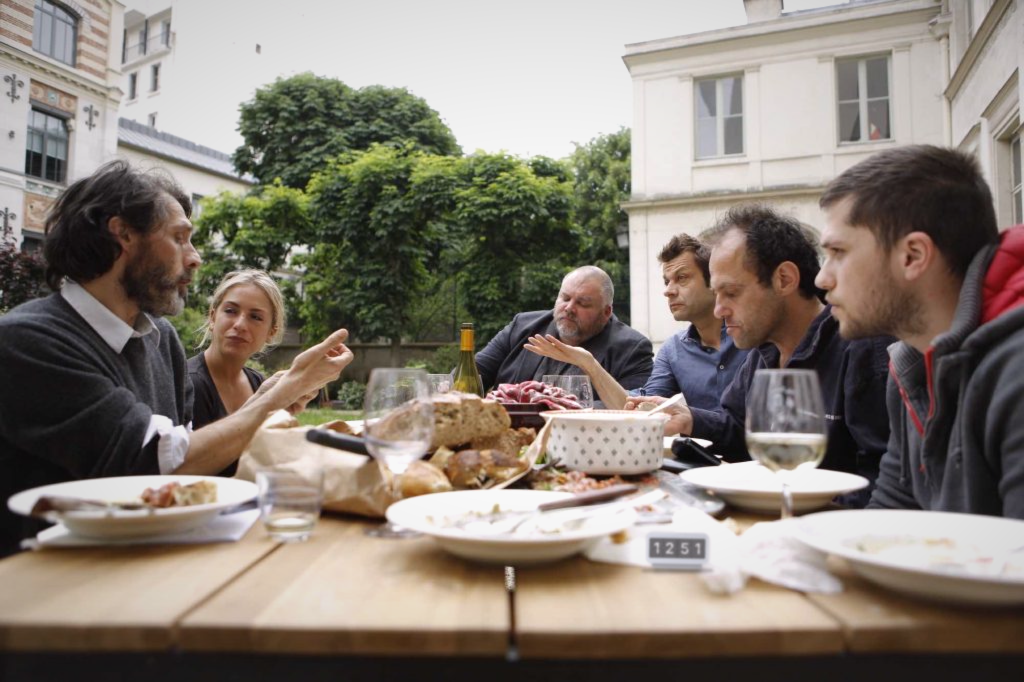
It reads 12h51
